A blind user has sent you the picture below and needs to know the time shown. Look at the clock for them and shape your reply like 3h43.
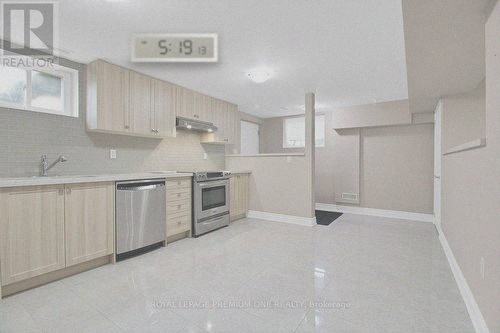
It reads 5h19
